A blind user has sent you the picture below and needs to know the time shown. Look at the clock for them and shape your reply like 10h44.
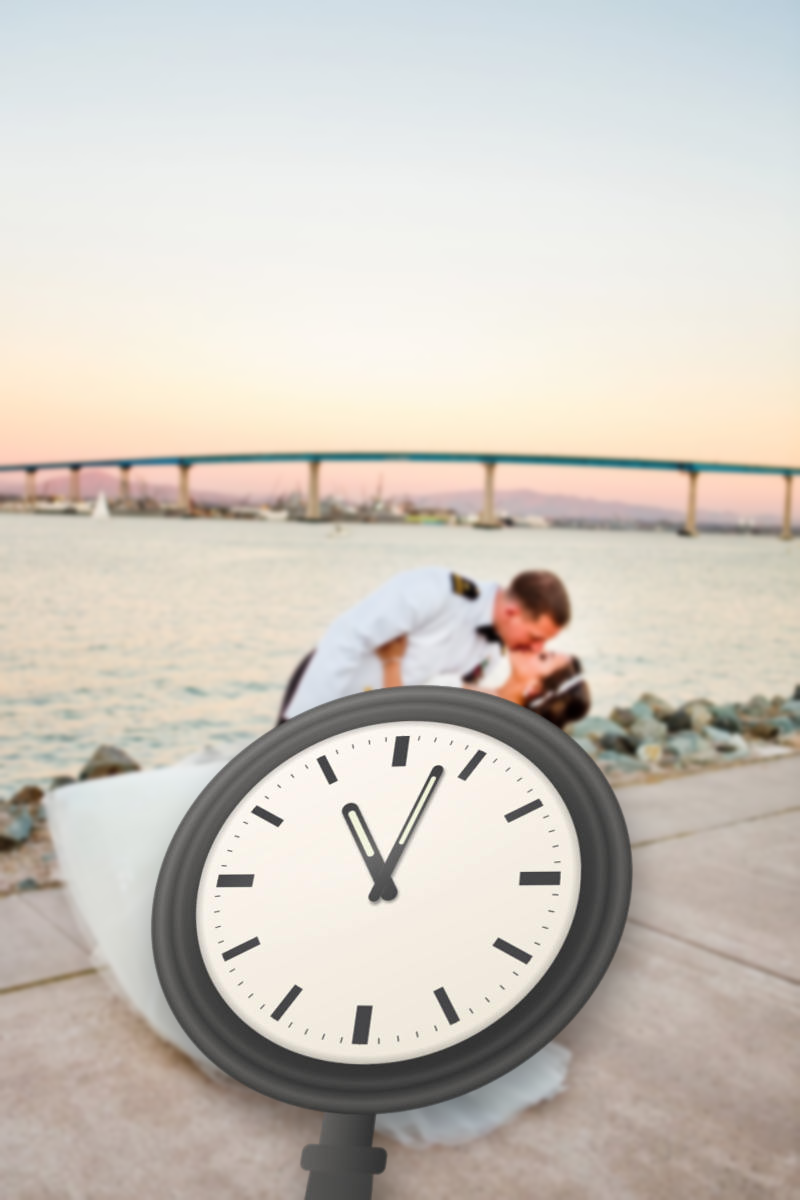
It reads 11h03
